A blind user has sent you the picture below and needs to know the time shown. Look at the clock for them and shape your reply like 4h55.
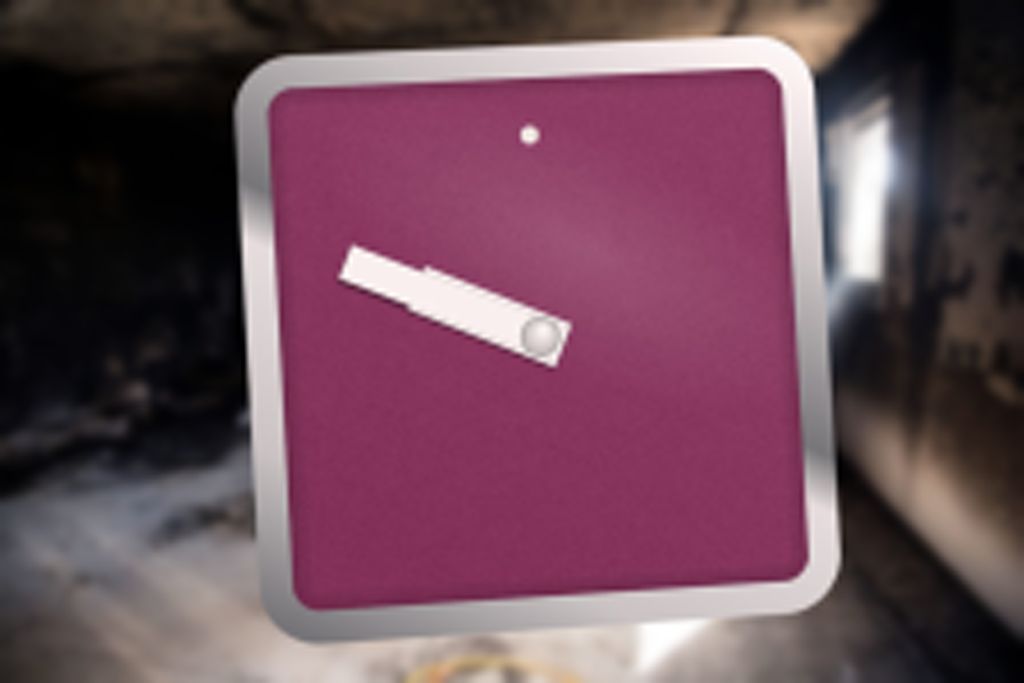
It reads 9h49
